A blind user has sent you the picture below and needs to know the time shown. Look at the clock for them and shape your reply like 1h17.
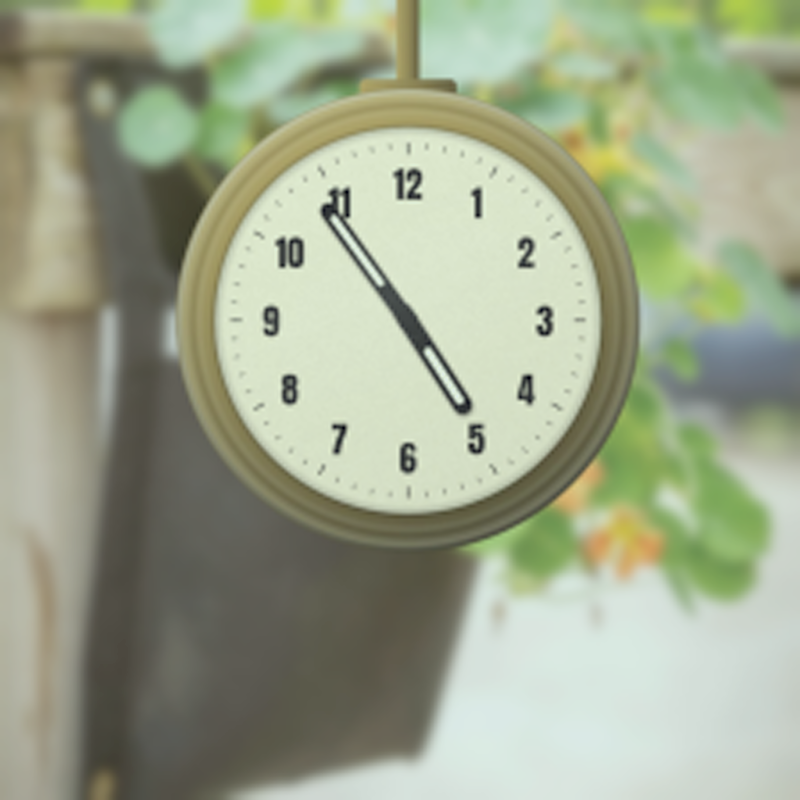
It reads 4h54
